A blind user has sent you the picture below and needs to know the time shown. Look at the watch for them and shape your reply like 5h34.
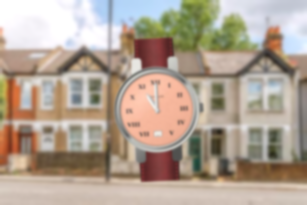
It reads 11h00
